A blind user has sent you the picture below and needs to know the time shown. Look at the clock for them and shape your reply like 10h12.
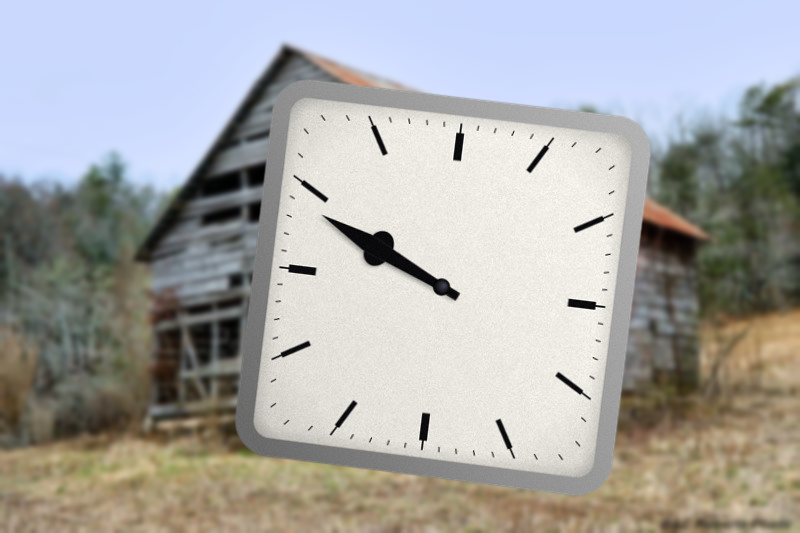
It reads 9h49
